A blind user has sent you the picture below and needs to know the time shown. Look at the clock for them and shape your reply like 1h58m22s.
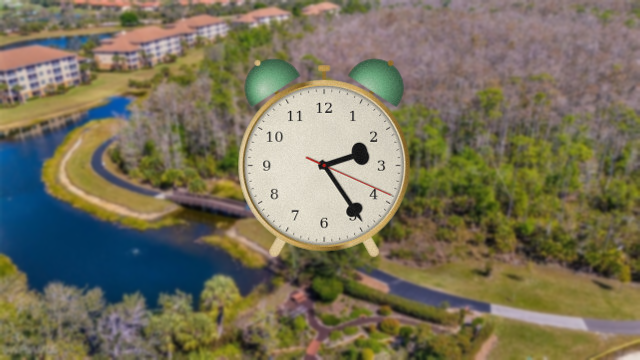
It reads 2h24m19s
